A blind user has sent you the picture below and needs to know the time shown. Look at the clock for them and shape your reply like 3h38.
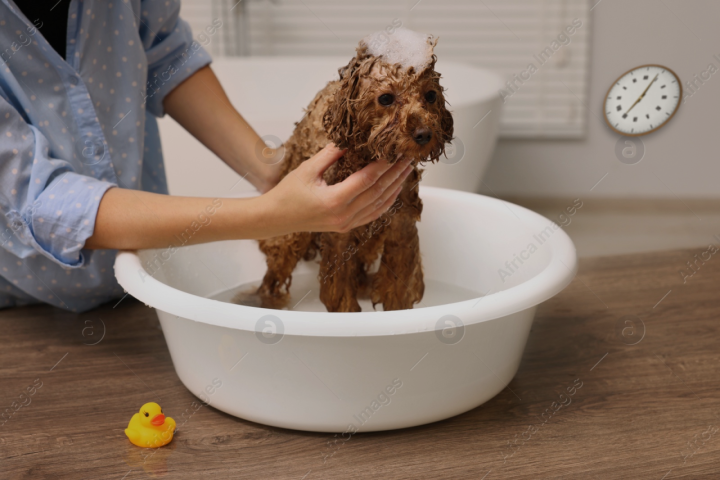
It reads 7h04
